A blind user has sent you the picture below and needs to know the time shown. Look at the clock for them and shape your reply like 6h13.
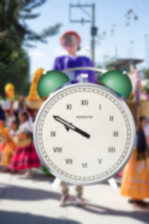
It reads 9h50
